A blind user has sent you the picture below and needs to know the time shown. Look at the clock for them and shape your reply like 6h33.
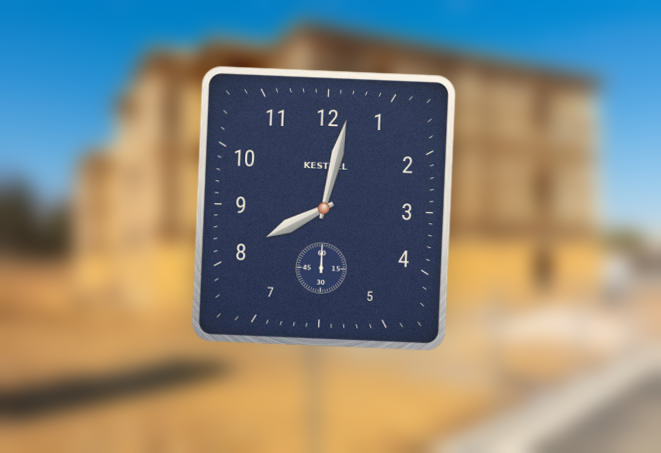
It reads 8h02
